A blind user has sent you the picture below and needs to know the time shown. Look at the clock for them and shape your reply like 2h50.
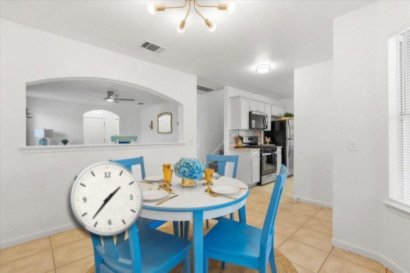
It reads 1h37
